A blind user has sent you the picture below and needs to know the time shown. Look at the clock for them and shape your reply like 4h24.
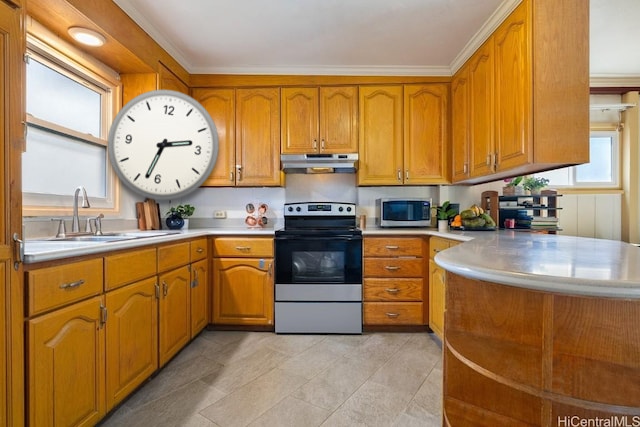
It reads 2h33
